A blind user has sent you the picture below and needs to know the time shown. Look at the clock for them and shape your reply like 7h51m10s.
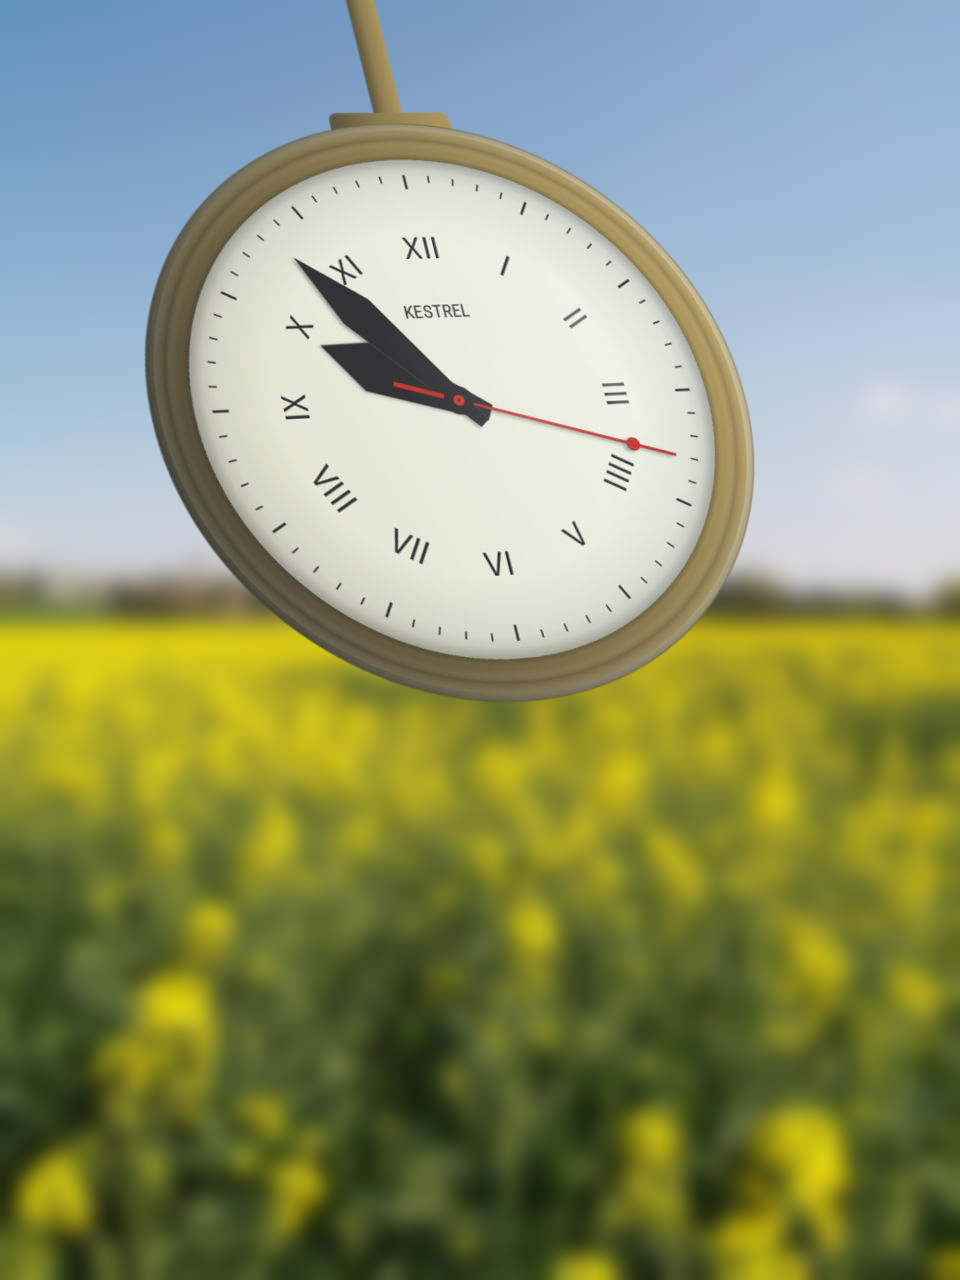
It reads 9h53m18s
